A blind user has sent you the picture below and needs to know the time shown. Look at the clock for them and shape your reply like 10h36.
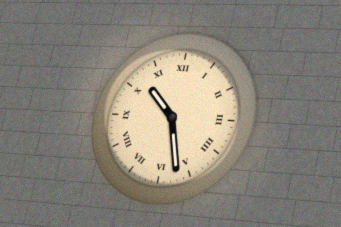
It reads 10h27
